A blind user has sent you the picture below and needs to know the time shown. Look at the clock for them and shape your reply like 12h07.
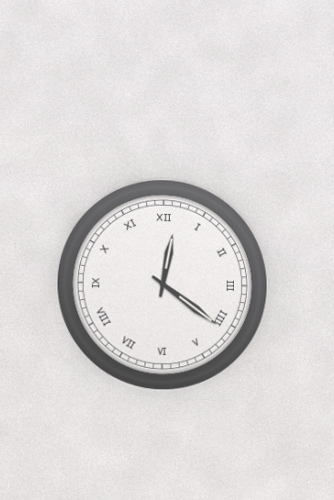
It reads 12h21
